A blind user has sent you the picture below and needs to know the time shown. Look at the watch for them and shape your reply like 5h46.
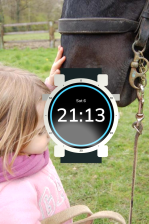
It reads 21h13
